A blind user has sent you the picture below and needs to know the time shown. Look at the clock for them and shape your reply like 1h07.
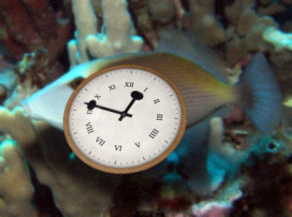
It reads 12h47
